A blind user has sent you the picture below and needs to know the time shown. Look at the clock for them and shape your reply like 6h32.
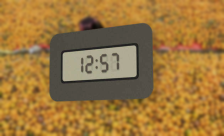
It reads 12h57
